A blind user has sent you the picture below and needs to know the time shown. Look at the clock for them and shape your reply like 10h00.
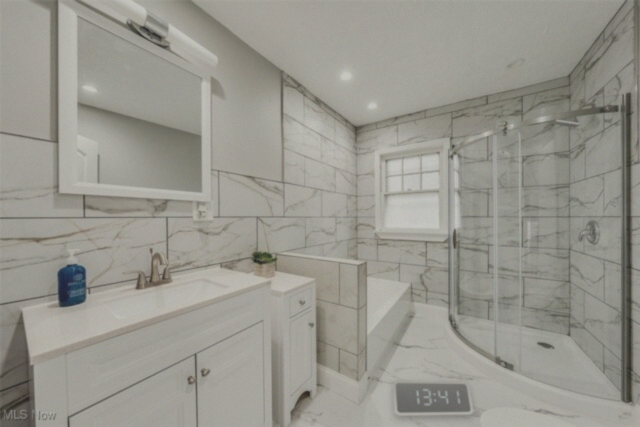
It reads 13h41
